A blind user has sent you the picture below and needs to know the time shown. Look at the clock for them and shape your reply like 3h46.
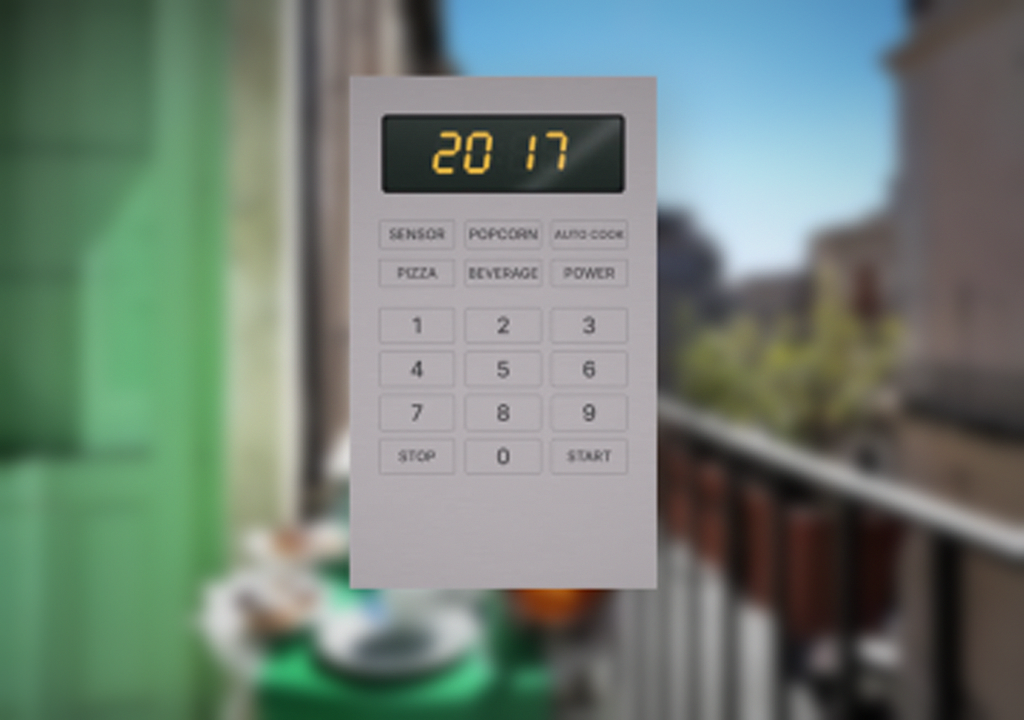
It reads 20h17
